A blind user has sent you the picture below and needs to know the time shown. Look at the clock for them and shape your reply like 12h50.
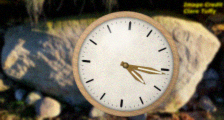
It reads 4h16
